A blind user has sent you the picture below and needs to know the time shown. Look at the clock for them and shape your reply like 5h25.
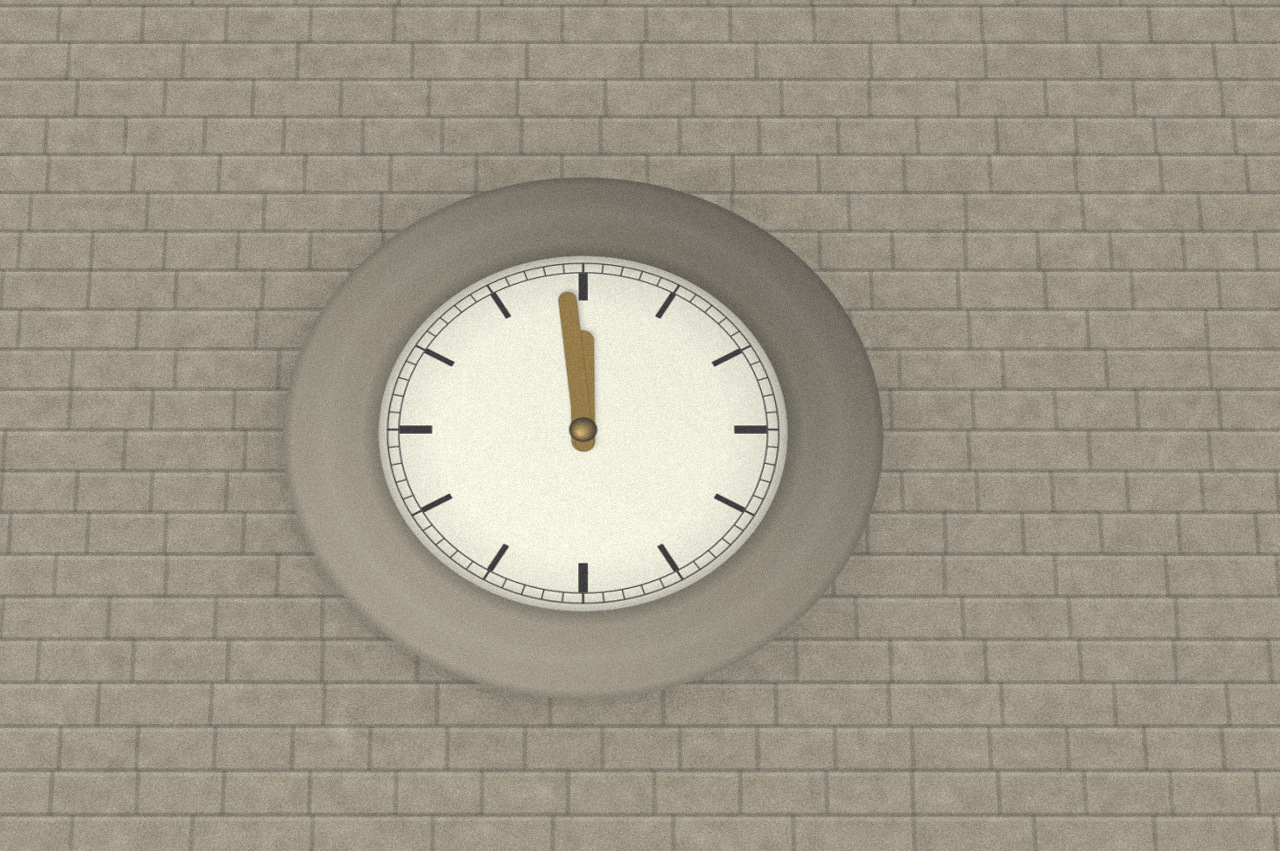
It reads 11h59
